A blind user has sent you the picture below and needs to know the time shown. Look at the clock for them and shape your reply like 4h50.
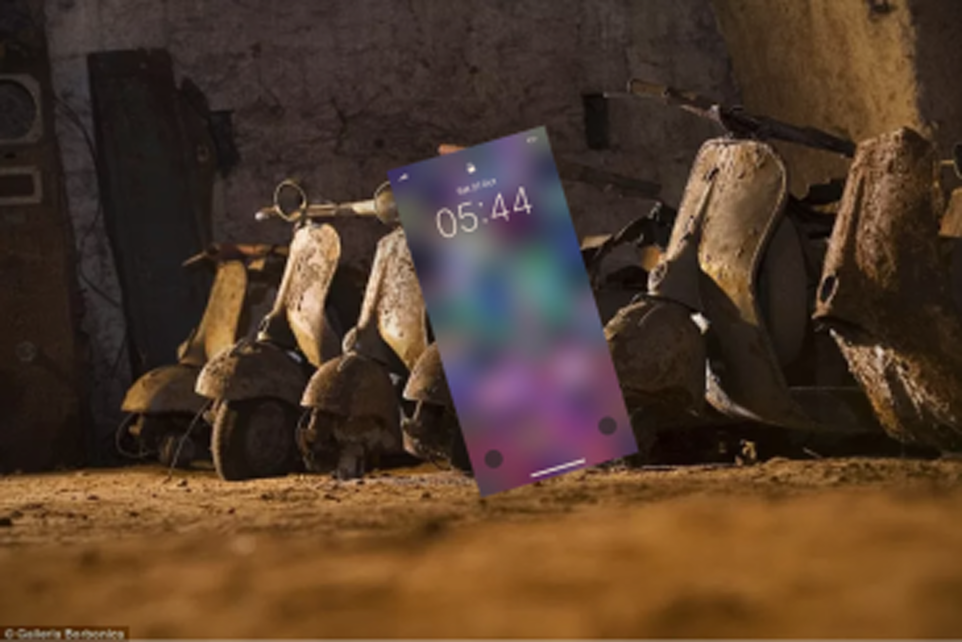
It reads 5h44
